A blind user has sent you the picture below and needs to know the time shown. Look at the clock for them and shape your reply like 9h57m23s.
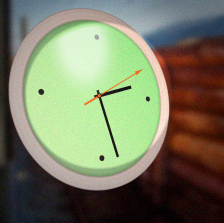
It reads 2h27m10s
